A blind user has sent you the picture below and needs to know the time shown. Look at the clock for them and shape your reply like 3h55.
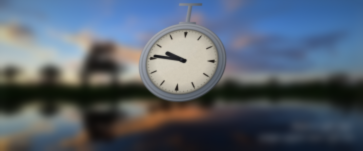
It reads 9h46
